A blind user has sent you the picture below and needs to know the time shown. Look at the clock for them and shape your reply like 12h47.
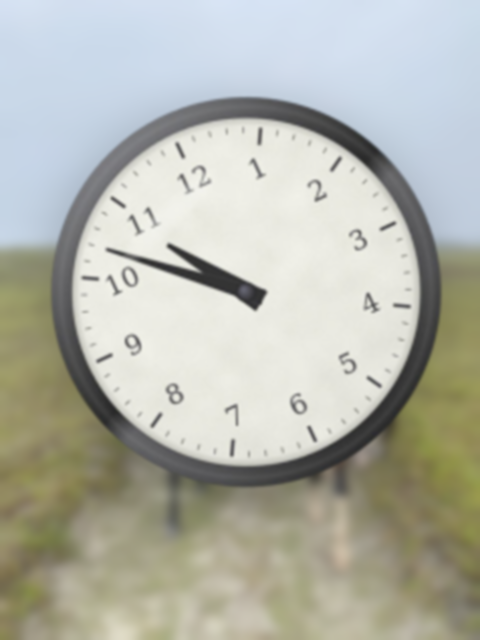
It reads 10h52
